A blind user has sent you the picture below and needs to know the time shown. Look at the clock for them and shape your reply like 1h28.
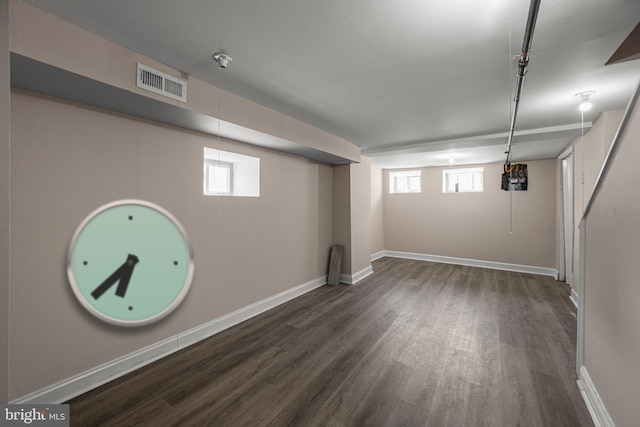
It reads 6h38
